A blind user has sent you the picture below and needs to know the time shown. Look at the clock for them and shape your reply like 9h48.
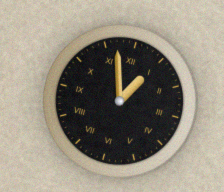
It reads 12h57
